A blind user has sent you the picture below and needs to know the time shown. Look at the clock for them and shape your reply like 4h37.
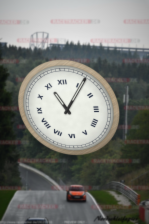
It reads 11h06
